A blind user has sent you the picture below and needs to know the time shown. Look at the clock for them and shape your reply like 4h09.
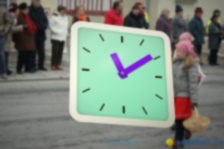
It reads 11h09
